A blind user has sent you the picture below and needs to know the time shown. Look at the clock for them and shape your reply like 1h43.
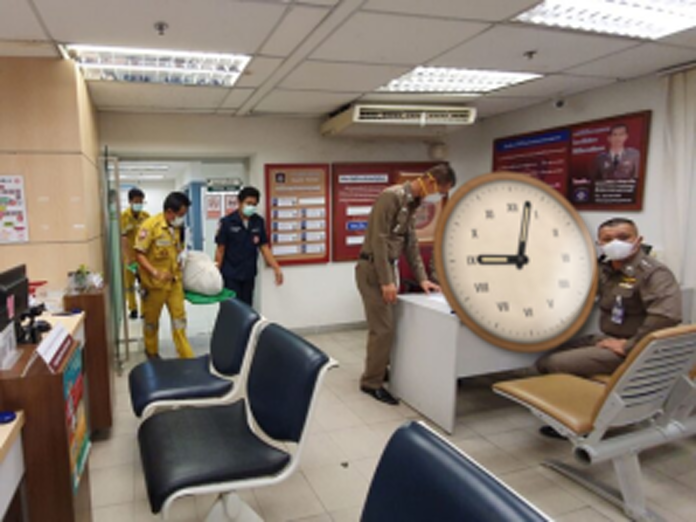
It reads 9h03
